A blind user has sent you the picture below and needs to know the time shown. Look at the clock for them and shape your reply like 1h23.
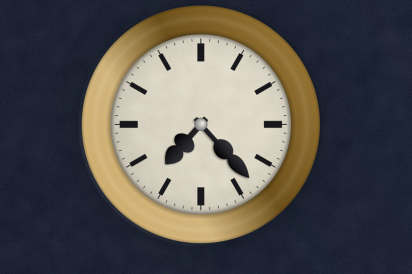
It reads 7h23
